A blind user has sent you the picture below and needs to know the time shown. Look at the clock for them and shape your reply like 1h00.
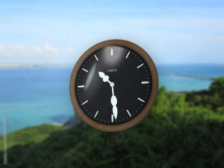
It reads 10h29
